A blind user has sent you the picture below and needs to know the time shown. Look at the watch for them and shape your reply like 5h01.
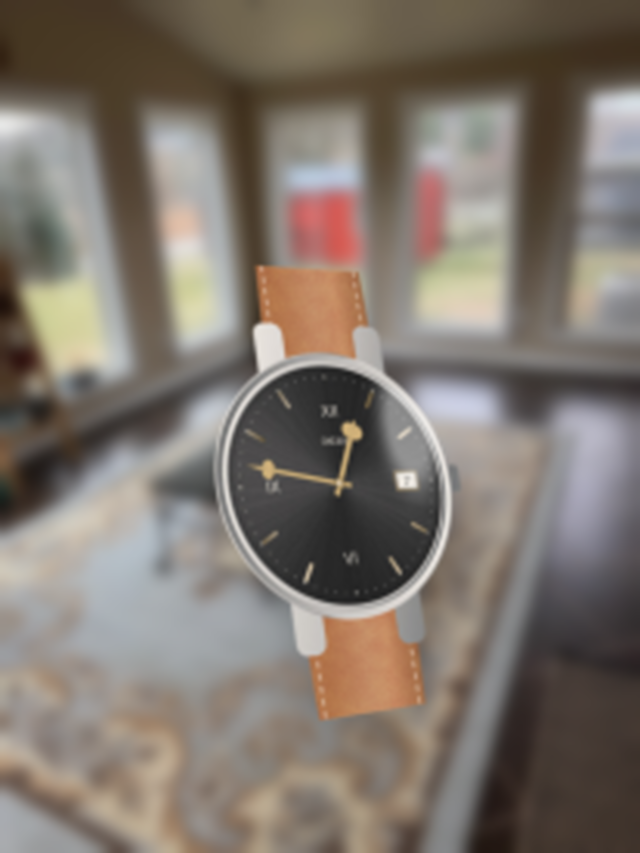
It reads 12h47
